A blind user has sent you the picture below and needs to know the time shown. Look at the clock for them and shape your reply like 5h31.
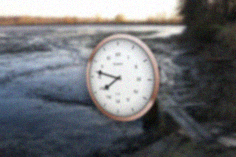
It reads 7h47
